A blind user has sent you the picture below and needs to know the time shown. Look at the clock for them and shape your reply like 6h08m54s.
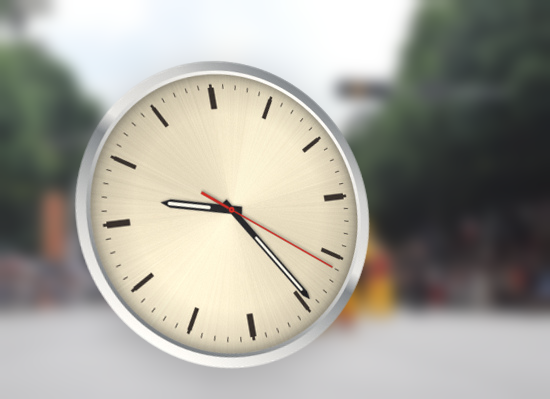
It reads 9h24m21s
